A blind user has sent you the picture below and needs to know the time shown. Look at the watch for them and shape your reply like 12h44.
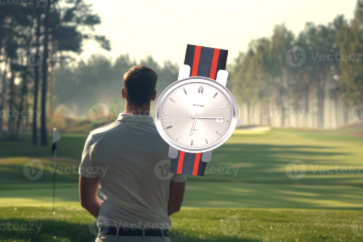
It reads 6h14
